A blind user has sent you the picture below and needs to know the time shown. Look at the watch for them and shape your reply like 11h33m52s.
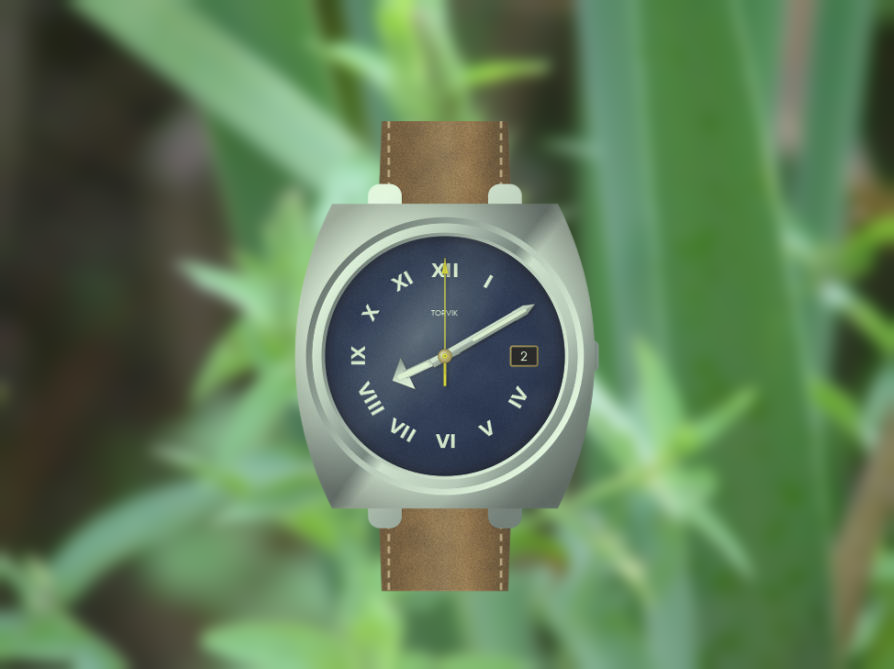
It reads 8h10m00s
